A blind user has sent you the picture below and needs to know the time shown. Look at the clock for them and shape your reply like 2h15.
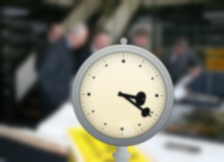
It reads 3h21
